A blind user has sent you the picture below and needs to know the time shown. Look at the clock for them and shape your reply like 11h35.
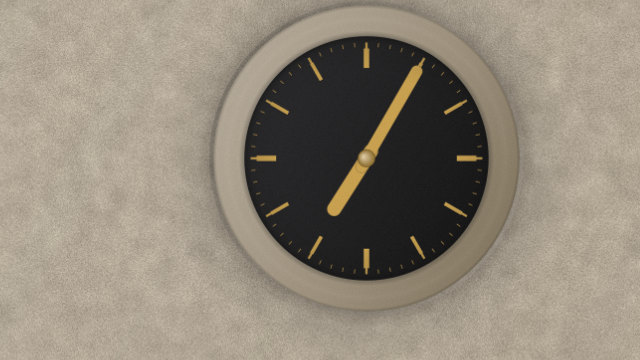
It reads 7h05
